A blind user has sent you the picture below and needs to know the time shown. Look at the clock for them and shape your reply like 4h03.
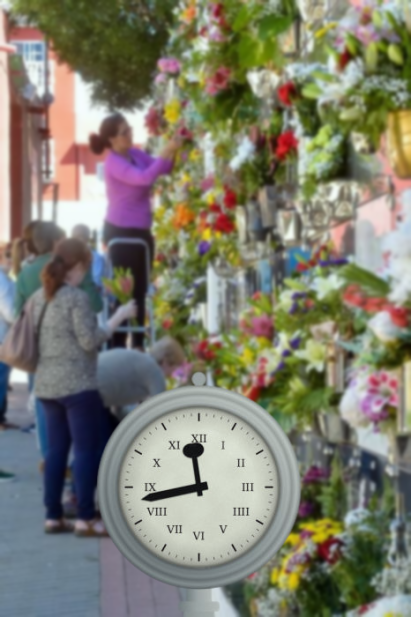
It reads 11h43
